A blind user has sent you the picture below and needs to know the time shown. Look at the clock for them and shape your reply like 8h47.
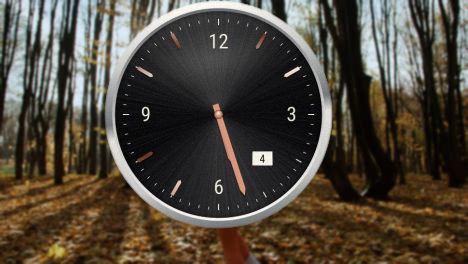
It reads 5h27
